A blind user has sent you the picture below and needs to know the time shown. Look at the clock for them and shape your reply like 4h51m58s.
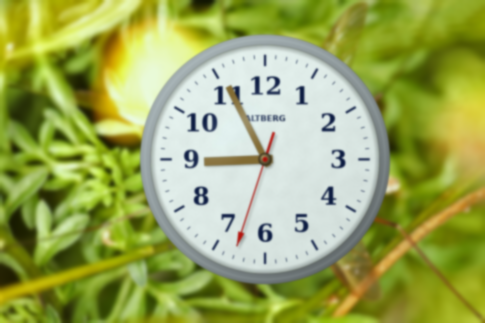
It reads 8h55m33s
